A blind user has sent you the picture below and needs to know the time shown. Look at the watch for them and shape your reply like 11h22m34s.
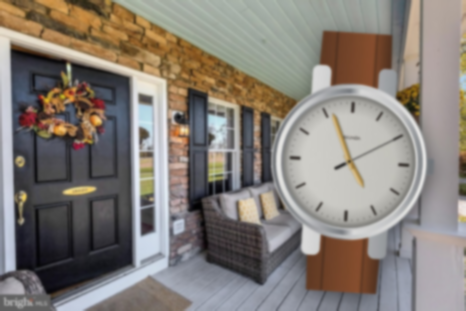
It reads 4h56m10s
